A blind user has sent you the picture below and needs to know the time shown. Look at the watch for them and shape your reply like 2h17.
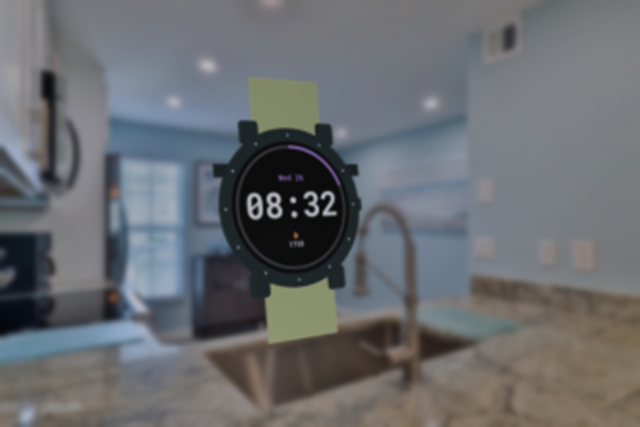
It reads 8h32
